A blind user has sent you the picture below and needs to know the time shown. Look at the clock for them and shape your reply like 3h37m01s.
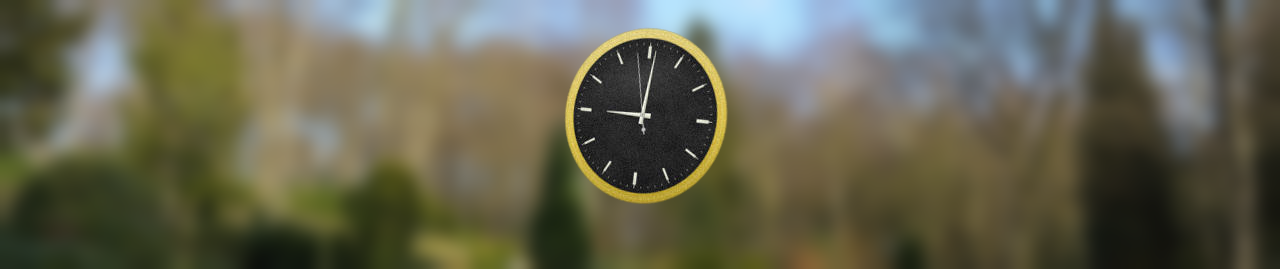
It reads 9h00m58s
